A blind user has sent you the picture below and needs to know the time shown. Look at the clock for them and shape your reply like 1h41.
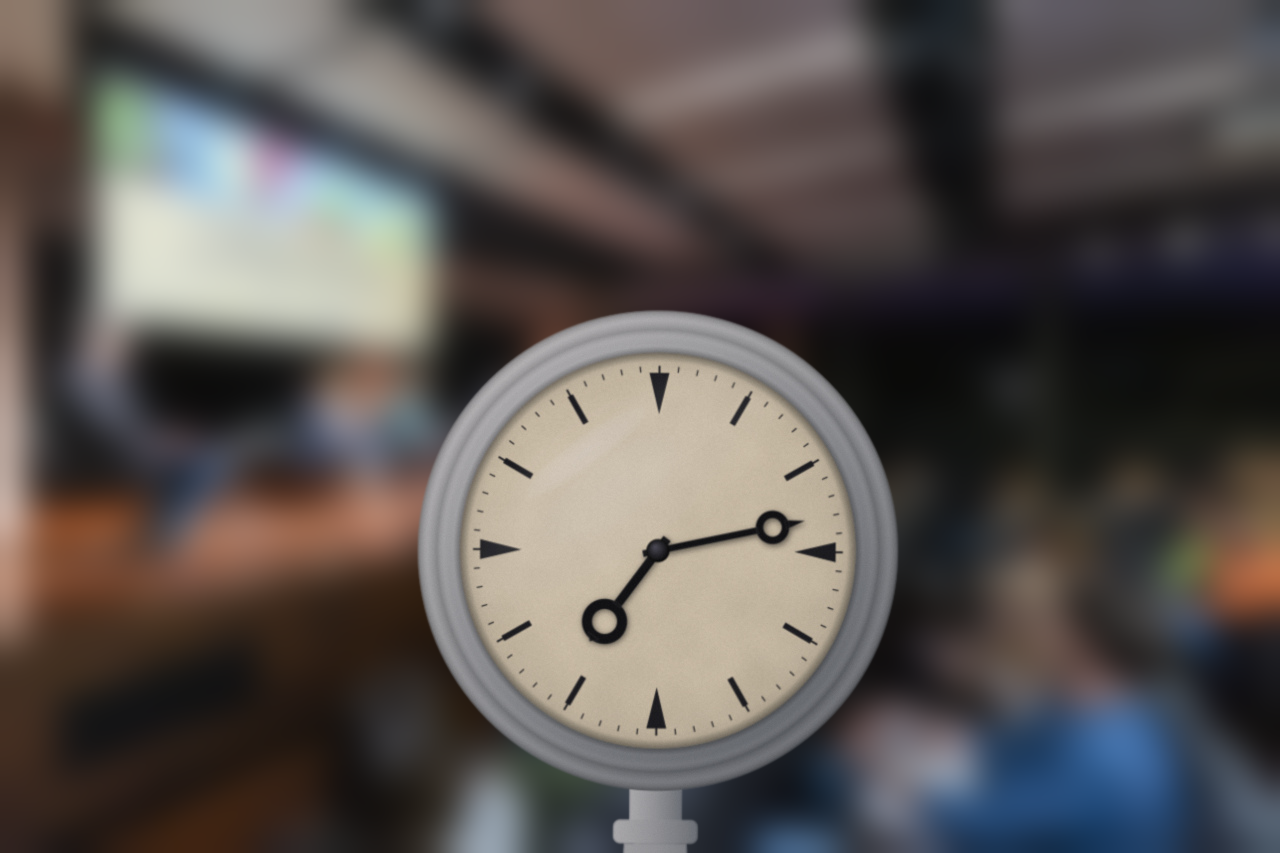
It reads 7h13
